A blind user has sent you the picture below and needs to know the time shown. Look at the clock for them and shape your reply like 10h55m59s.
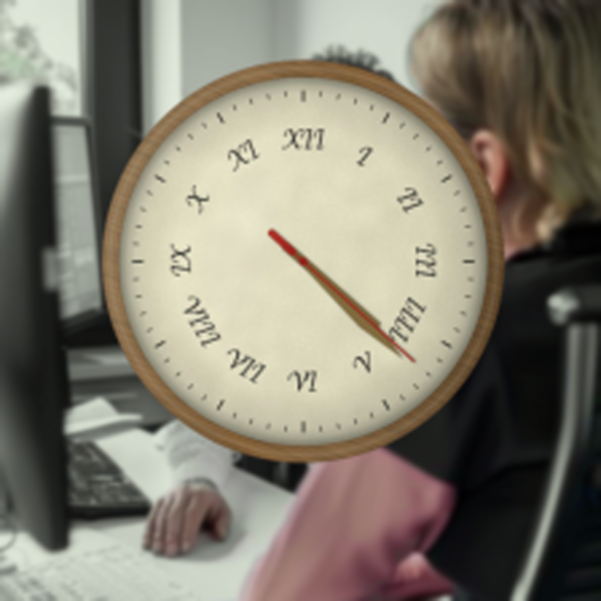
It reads 4h22m22s
